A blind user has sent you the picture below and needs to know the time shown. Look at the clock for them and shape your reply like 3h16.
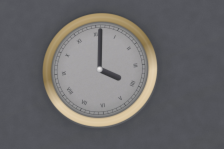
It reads 4h01
